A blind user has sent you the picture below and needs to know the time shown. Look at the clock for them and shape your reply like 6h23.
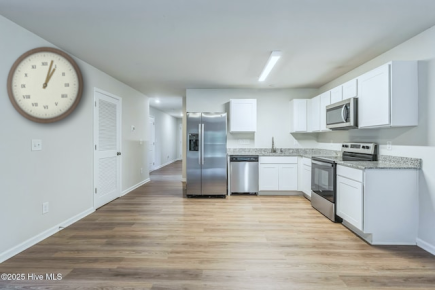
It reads 1h03
